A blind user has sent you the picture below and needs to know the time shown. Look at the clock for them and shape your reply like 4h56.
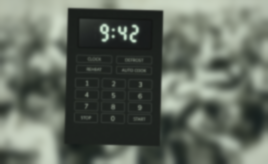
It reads 9h42
